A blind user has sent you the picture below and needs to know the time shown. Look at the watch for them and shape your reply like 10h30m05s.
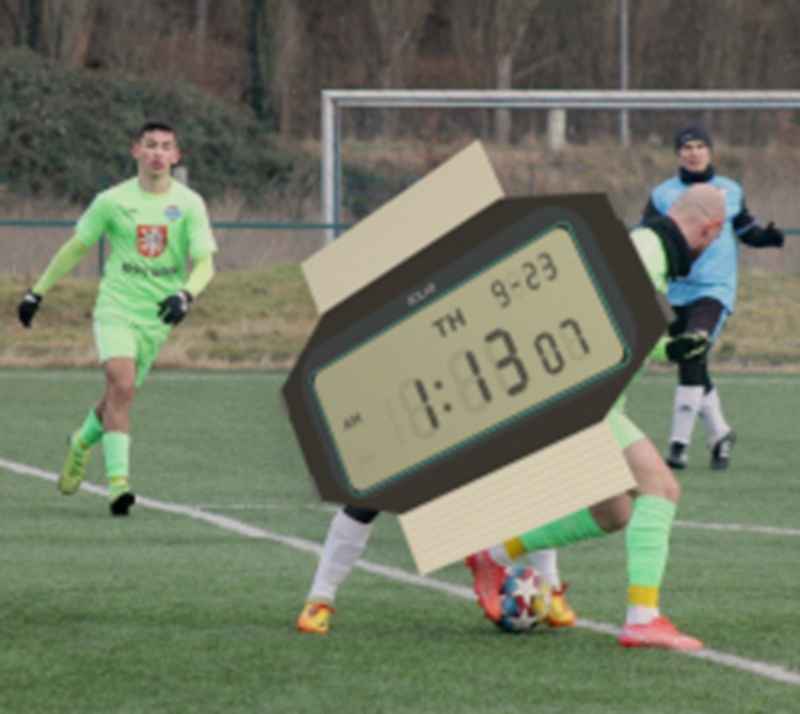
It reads 1h13m07s
